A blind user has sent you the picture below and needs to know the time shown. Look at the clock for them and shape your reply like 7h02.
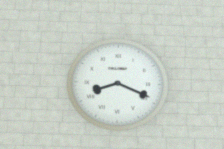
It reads 8h19
